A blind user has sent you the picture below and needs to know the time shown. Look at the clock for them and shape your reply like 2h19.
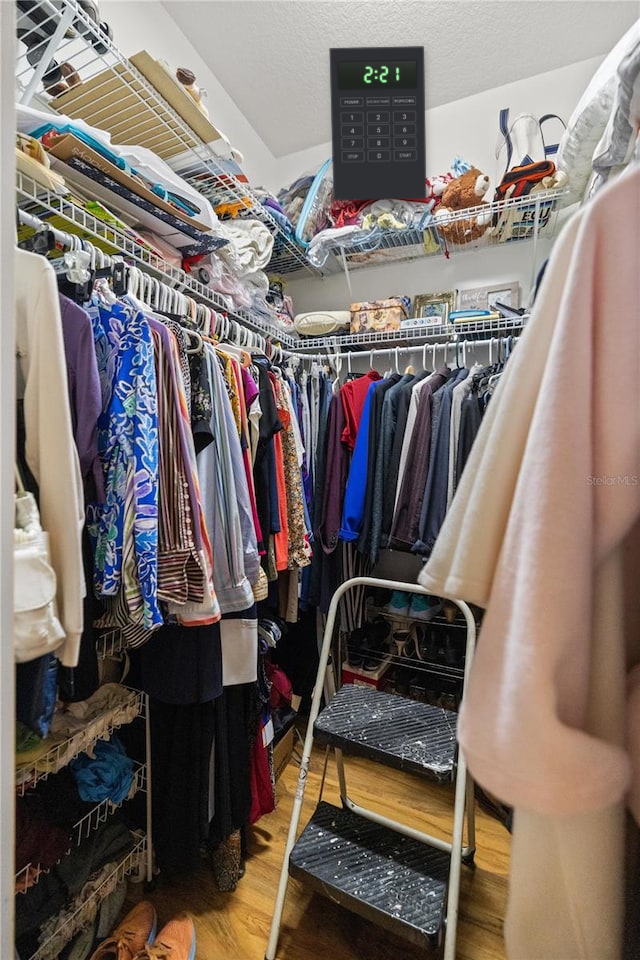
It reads 2h21
